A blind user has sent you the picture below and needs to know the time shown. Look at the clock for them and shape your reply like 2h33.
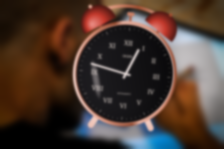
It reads 12h47
